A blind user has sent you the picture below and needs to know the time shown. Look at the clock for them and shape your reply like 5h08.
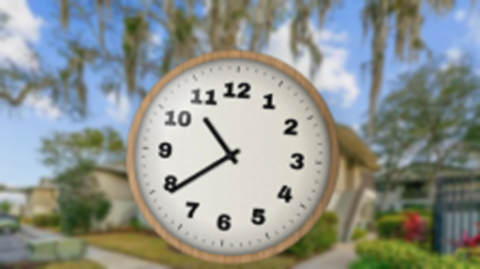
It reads 10h39
